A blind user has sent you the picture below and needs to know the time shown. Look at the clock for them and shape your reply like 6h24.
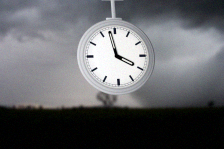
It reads 3h58
